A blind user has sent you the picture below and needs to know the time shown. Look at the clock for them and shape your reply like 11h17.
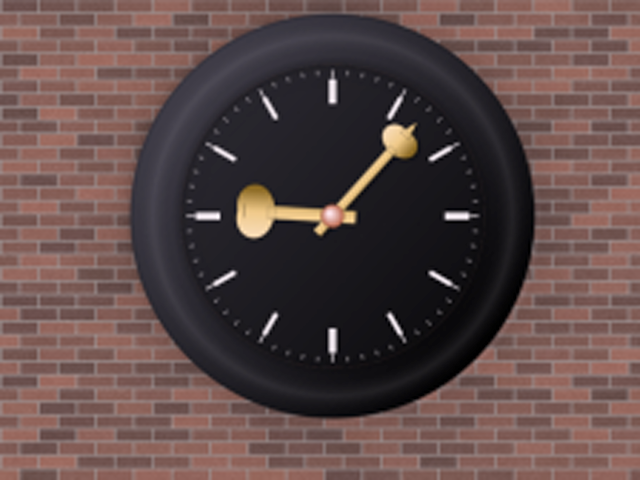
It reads 9h07
